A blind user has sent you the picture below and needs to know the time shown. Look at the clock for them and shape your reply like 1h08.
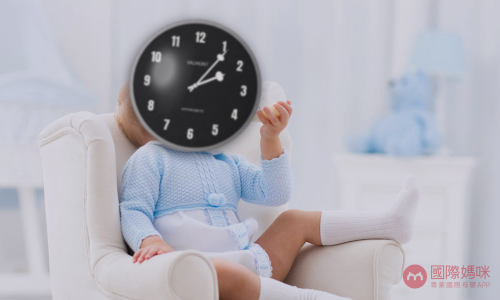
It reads 2h06
